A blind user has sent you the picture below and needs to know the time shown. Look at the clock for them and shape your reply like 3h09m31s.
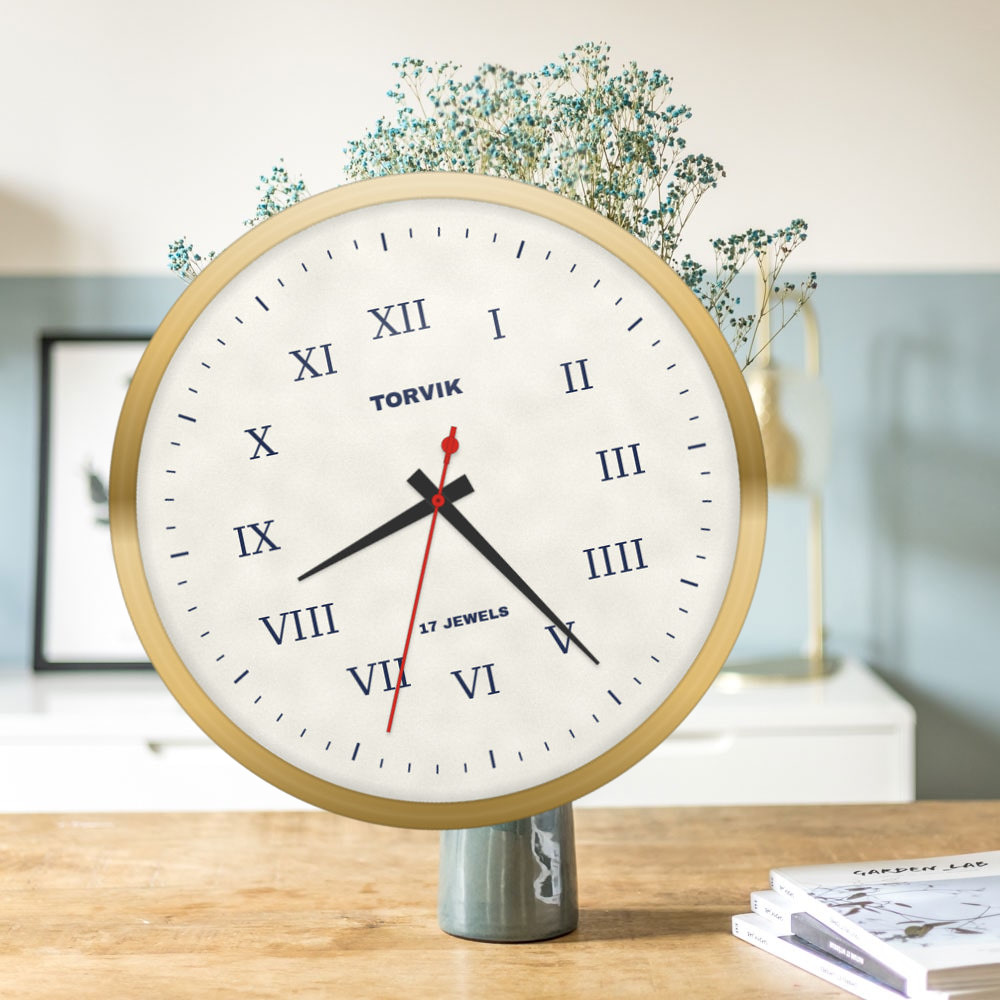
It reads 8h24m34s
